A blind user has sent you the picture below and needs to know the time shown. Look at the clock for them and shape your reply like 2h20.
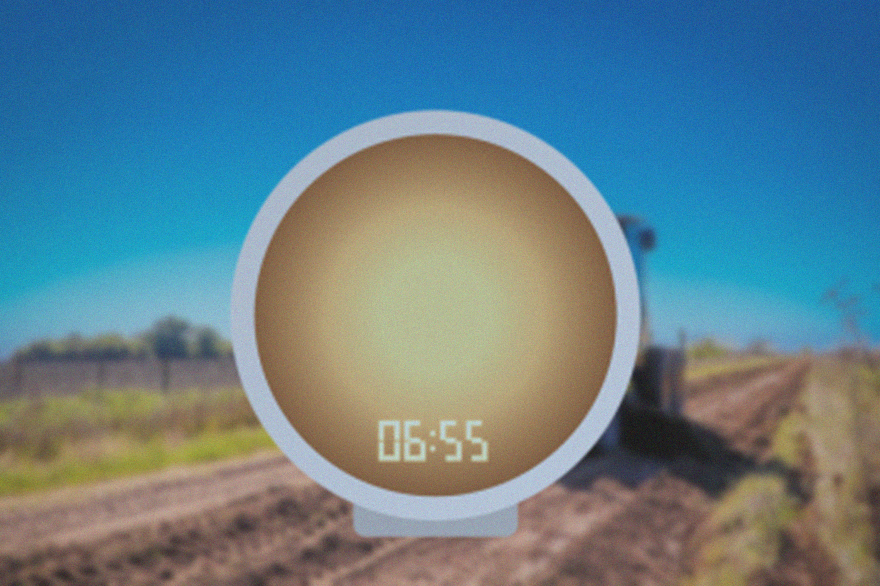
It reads 6h55
